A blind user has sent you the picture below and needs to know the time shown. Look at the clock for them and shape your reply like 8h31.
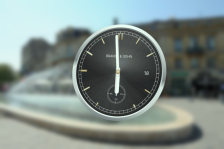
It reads 5h59
